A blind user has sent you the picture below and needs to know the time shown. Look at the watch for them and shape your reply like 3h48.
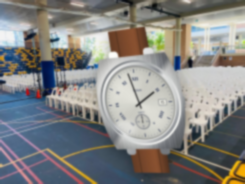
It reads 1h58
